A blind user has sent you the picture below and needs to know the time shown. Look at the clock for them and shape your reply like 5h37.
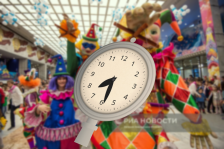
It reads 7h29
